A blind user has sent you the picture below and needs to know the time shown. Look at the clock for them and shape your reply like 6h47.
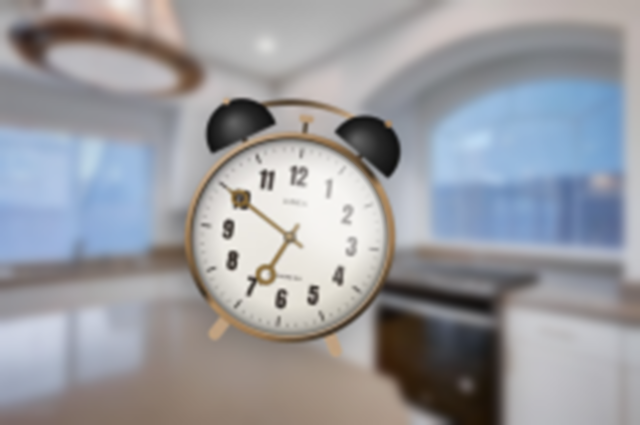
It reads 6h50
